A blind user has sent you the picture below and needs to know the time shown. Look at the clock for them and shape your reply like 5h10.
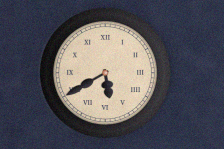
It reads 5h40
